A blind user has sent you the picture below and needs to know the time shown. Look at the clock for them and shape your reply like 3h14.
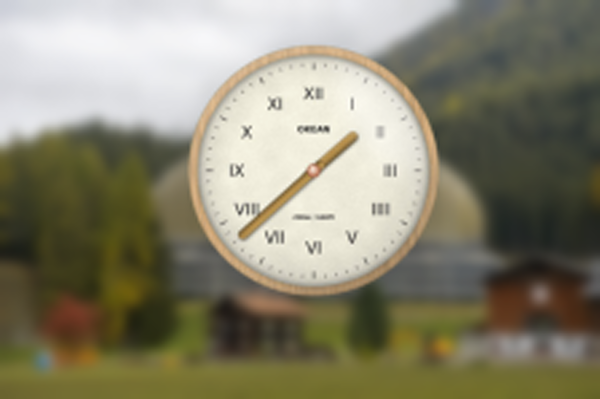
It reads 1h38
